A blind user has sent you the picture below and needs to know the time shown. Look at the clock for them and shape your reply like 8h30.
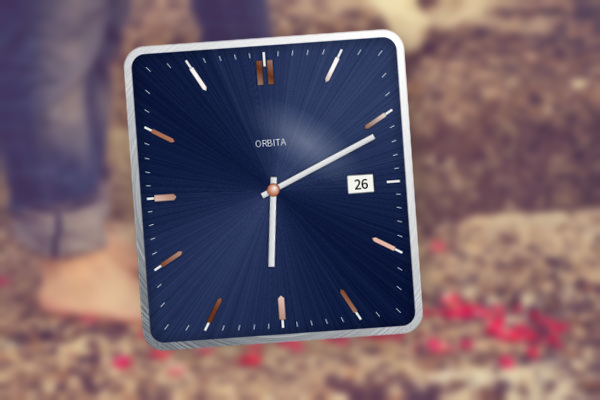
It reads 6h11
